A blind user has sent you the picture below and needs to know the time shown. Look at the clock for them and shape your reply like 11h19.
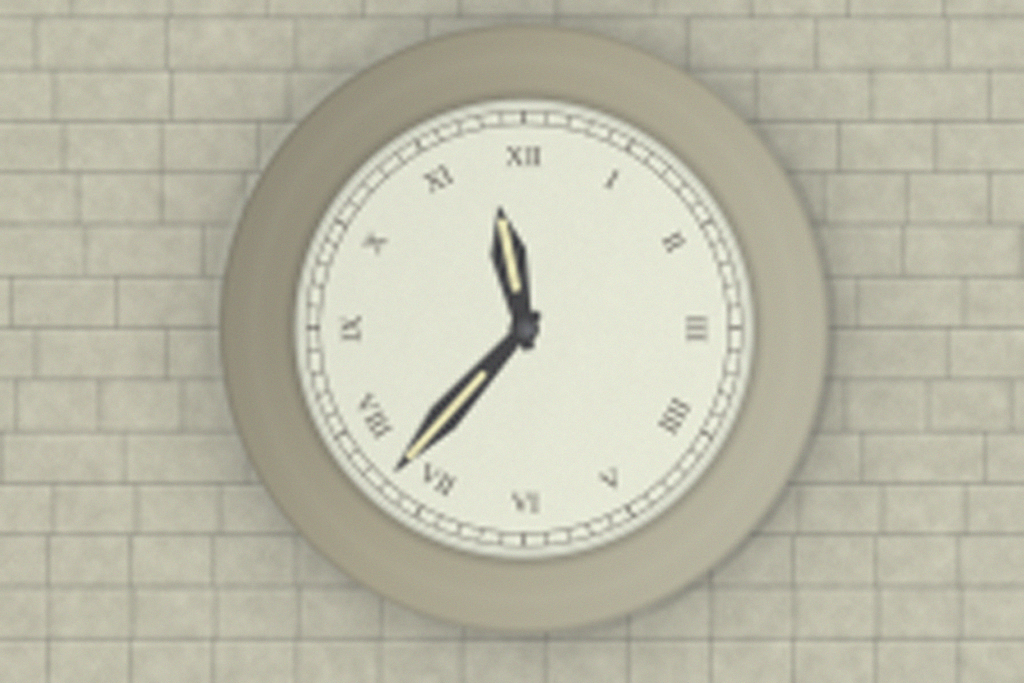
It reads 11h37
